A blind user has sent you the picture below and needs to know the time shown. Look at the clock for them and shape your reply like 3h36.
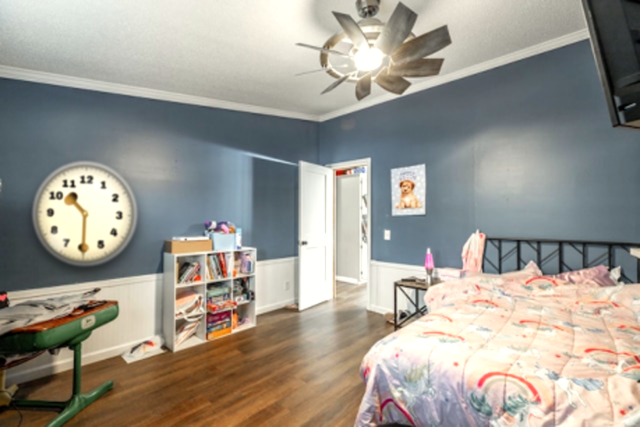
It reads 10h30
